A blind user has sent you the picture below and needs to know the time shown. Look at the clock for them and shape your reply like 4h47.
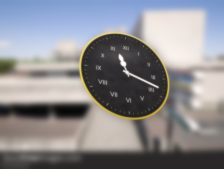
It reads 11h18
